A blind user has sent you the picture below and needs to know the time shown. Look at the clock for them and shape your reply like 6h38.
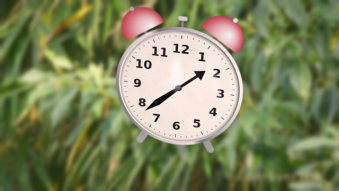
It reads 1h38
